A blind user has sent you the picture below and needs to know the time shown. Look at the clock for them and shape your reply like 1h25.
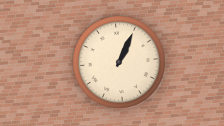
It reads 1h05
